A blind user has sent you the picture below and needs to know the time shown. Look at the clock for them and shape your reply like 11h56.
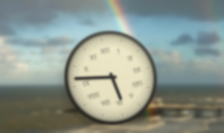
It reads 5h47
